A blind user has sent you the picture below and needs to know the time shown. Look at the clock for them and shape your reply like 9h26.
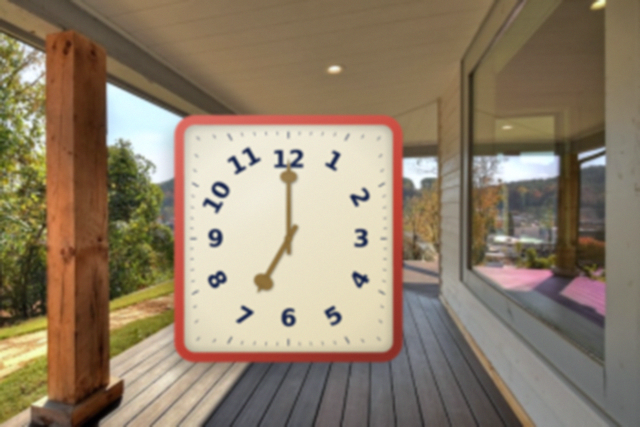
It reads 7h00
